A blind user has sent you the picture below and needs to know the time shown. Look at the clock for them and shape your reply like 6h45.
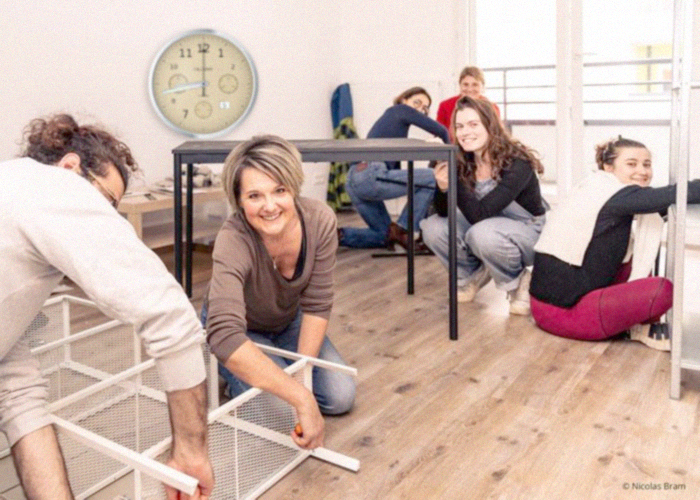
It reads 8h43
